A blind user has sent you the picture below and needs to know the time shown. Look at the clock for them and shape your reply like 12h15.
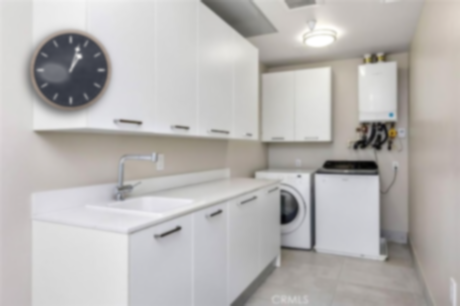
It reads 1h03
